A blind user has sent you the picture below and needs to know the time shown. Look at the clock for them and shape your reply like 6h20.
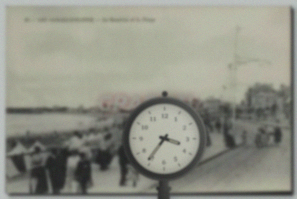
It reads 3h36
